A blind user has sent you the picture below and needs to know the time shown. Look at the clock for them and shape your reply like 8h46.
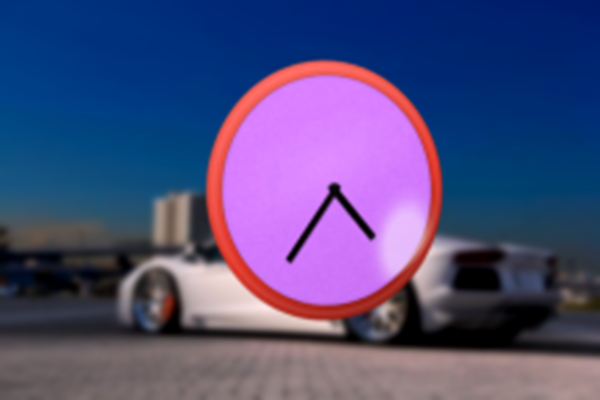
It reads 4h36
